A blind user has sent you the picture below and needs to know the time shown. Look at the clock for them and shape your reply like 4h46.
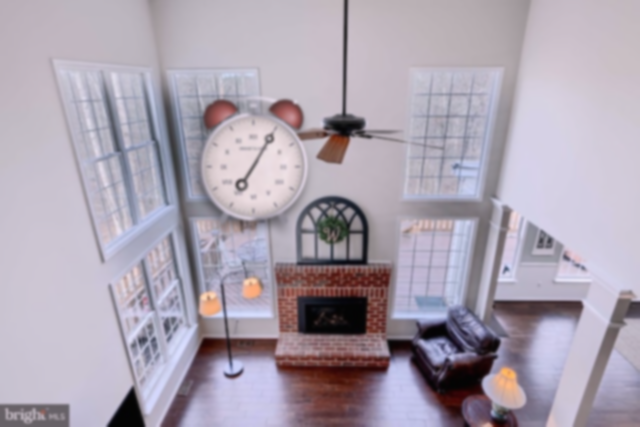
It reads 7h05
